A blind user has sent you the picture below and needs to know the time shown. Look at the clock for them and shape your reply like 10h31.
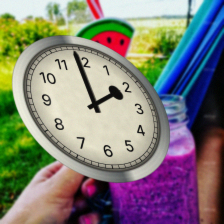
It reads 1h59
